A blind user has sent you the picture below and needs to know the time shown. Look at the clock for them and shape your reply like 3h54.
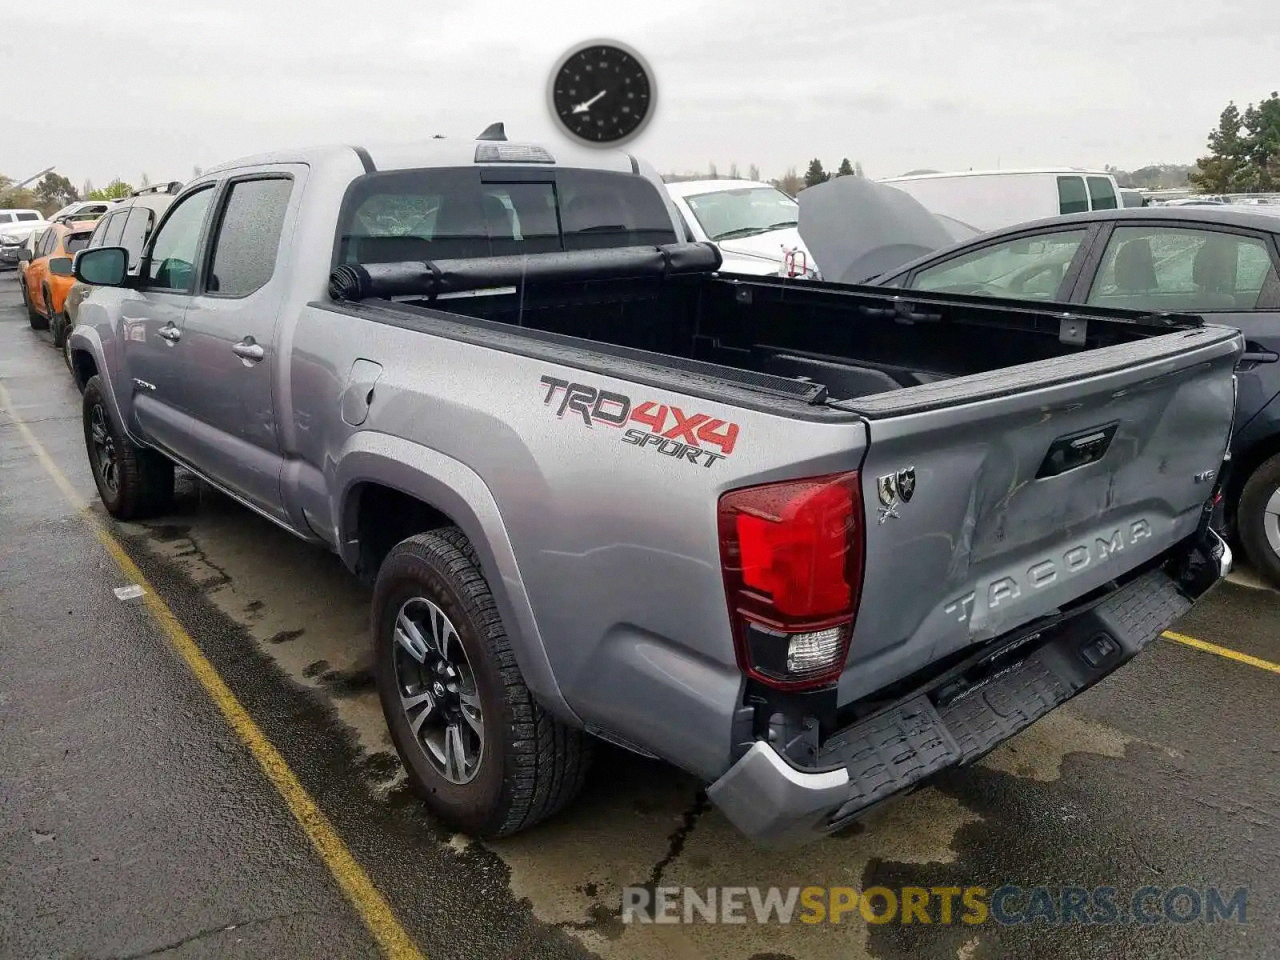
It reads 7h39
